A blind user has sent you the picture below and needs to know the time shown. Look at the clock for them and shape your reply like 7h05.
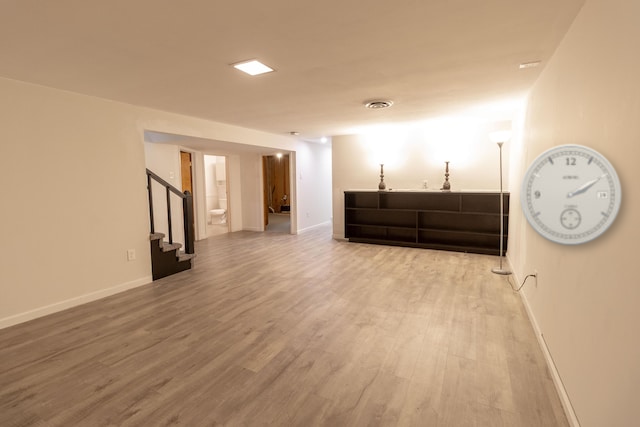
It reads 2h10
